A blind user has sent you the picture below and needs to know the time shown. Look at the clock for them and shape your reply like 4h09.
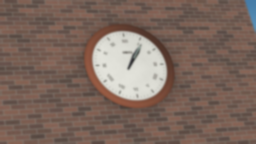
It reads 1h06
